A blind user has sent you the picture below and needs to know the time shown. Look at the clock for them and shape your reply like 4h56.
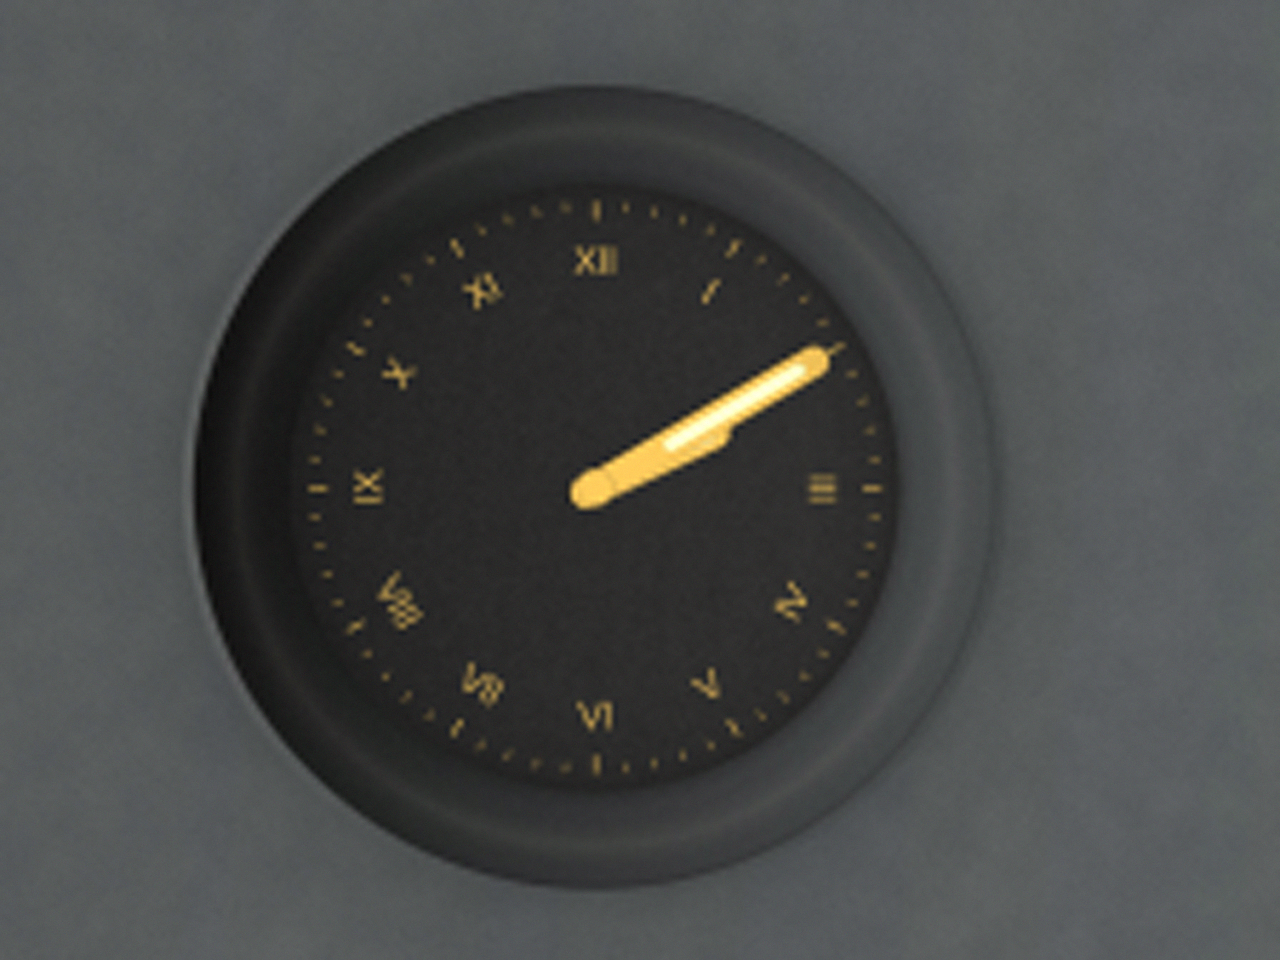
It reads 2h10
